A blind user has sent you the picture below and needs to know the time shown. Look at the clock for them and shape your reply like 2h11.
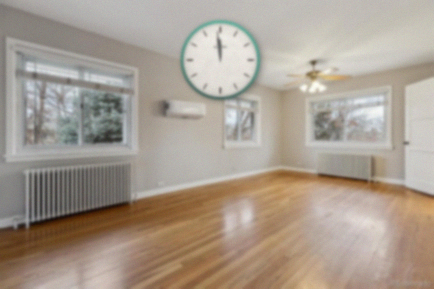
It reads 11h59
